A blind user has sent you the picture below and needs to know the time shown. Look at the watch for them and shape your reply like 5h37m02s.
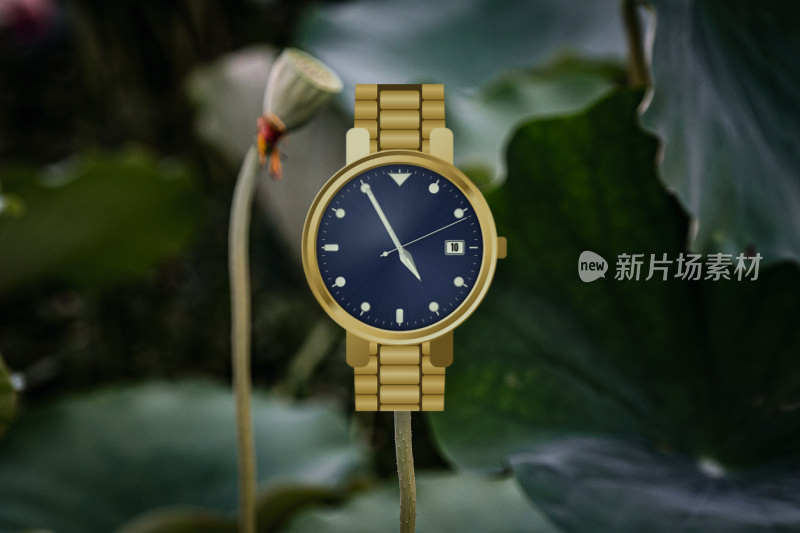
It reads 4h55m11s
